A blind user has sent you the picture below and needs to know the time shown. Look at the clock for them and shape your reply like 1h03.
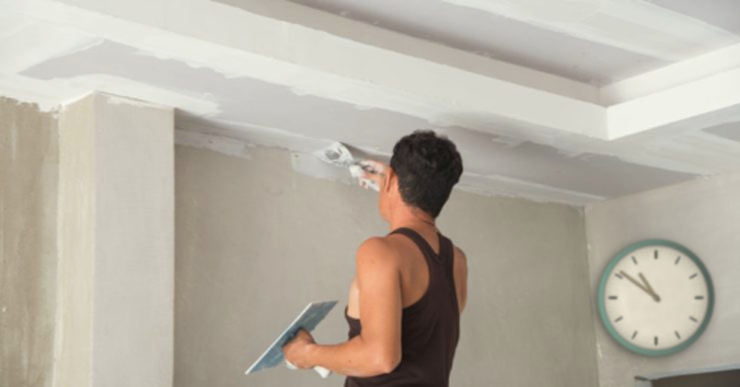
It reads 10h51
